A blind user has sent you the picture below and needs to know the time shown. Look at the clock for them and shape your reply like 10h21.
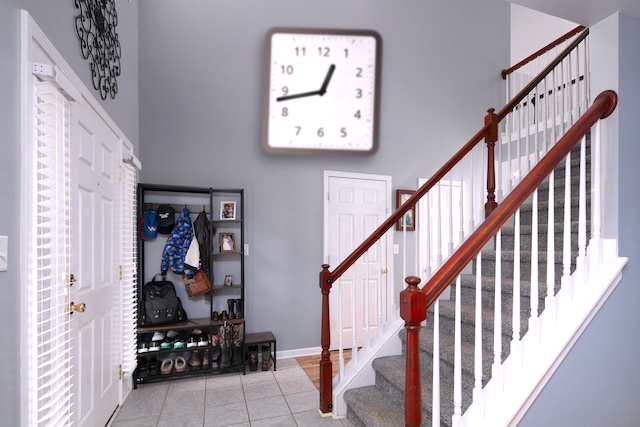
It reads 12h43
